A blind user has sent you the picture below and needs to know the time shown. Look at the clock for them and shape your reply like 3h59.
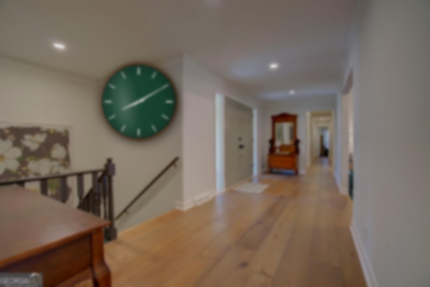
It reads 8h10
